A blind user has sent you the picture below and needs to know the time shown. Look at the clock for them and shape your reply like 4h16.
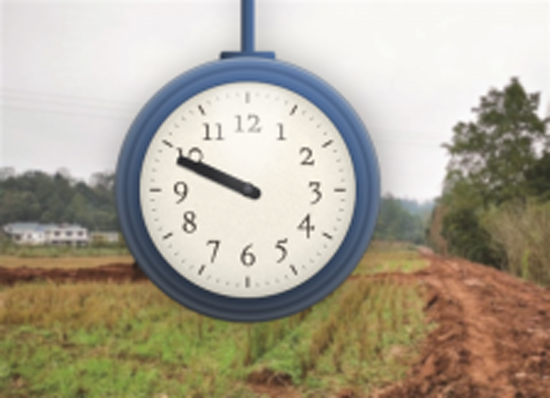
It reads 9h49
